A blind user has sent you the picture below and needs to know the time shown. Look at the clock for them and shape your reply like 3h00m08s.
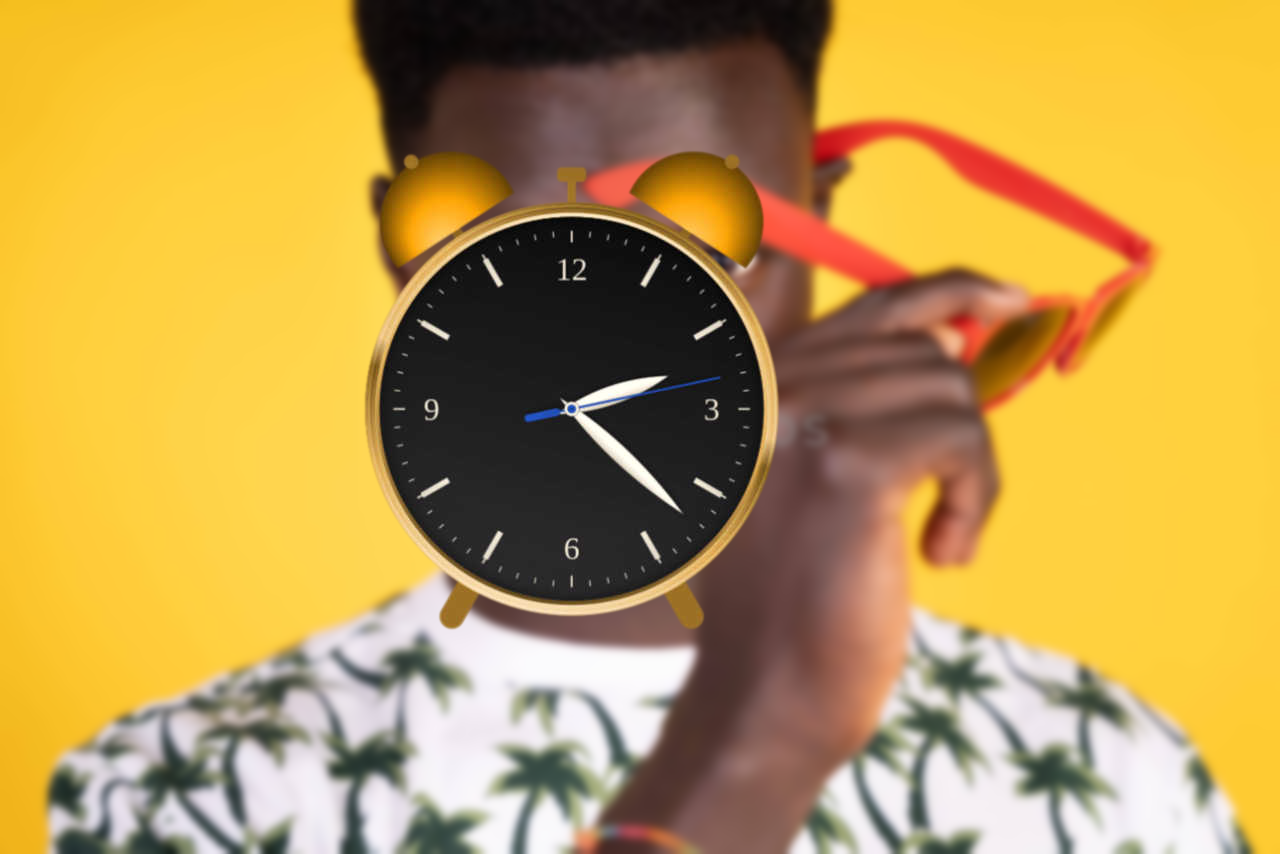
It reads 2h22m13s
